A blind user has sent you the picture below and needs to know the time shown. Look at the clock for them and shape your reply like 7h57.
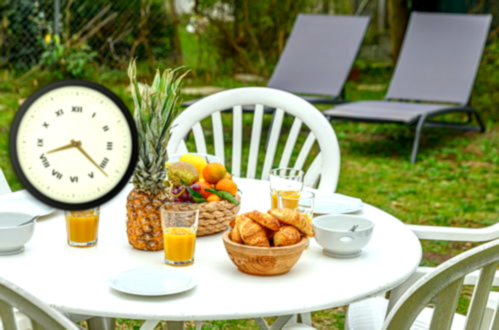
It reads 8h22
